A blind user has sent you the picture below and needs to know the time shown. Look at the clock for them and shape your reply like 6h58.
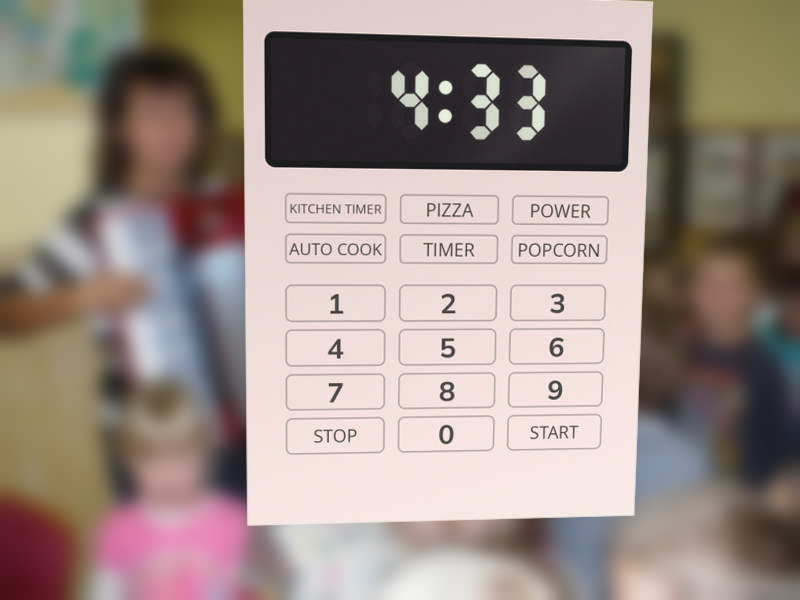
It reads 4h33
